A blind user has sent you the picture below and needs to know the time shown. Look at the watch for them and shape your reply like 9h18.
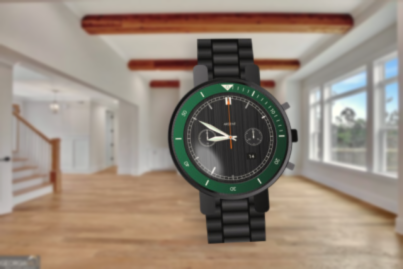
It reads 8h50
